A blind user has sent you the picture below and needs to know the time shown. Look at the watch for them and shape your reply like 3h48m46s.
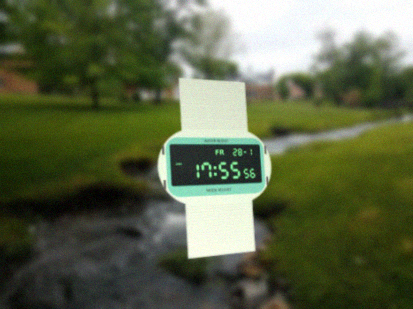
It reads 17h55m56s
